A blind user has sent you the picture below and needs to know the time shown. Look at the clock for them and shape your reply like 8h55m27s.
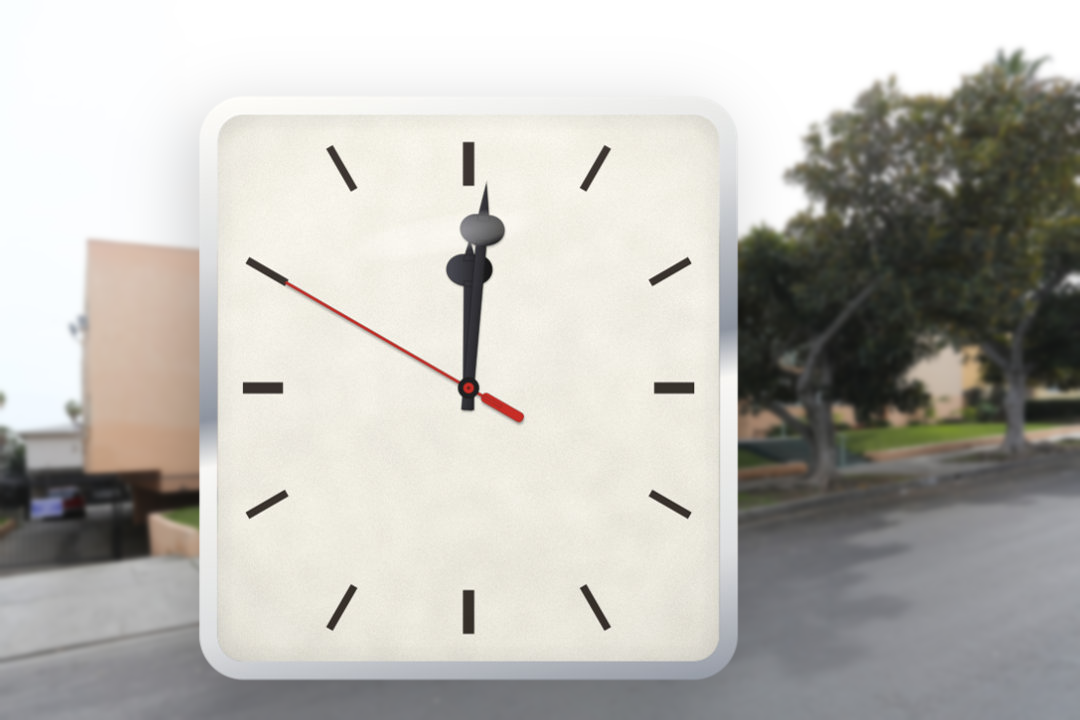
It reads 12h00m50s
